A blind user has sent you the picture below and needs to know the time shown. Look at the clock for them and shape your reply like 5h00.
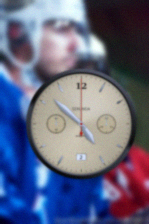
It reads 4h52
